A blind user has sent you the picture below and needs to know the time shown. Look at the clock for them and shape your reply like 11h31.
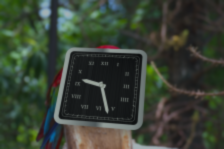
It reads 9h27
